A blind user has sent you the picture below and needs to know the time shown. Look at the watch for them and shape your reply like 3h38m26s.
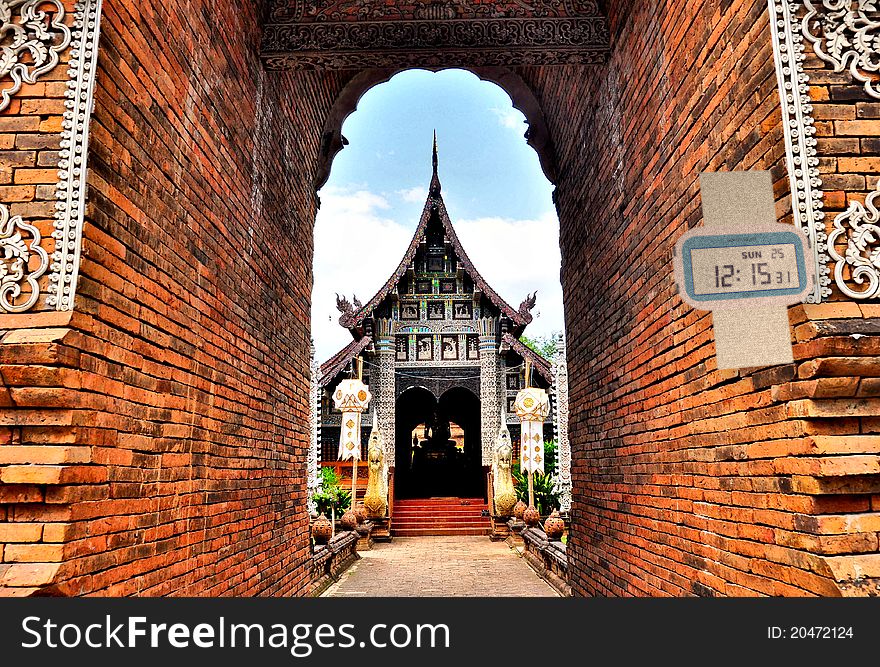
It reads 12h15m31s
